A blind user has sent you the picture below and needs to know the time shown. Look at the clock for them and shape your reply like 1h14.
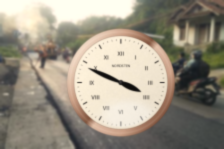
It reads 3h49
